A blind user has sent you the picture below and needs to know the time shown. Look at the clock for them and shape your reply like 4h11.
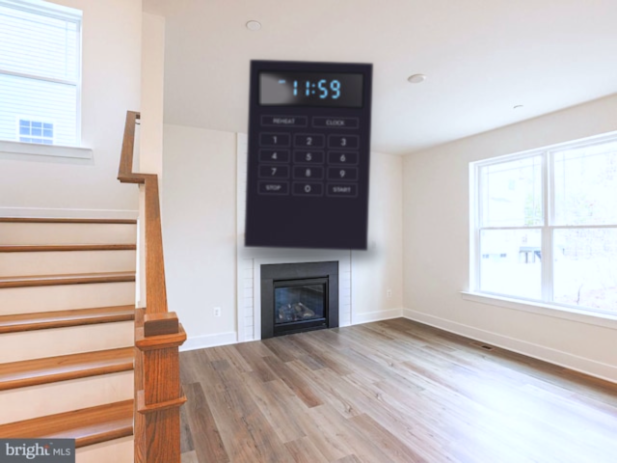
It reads 11h59
